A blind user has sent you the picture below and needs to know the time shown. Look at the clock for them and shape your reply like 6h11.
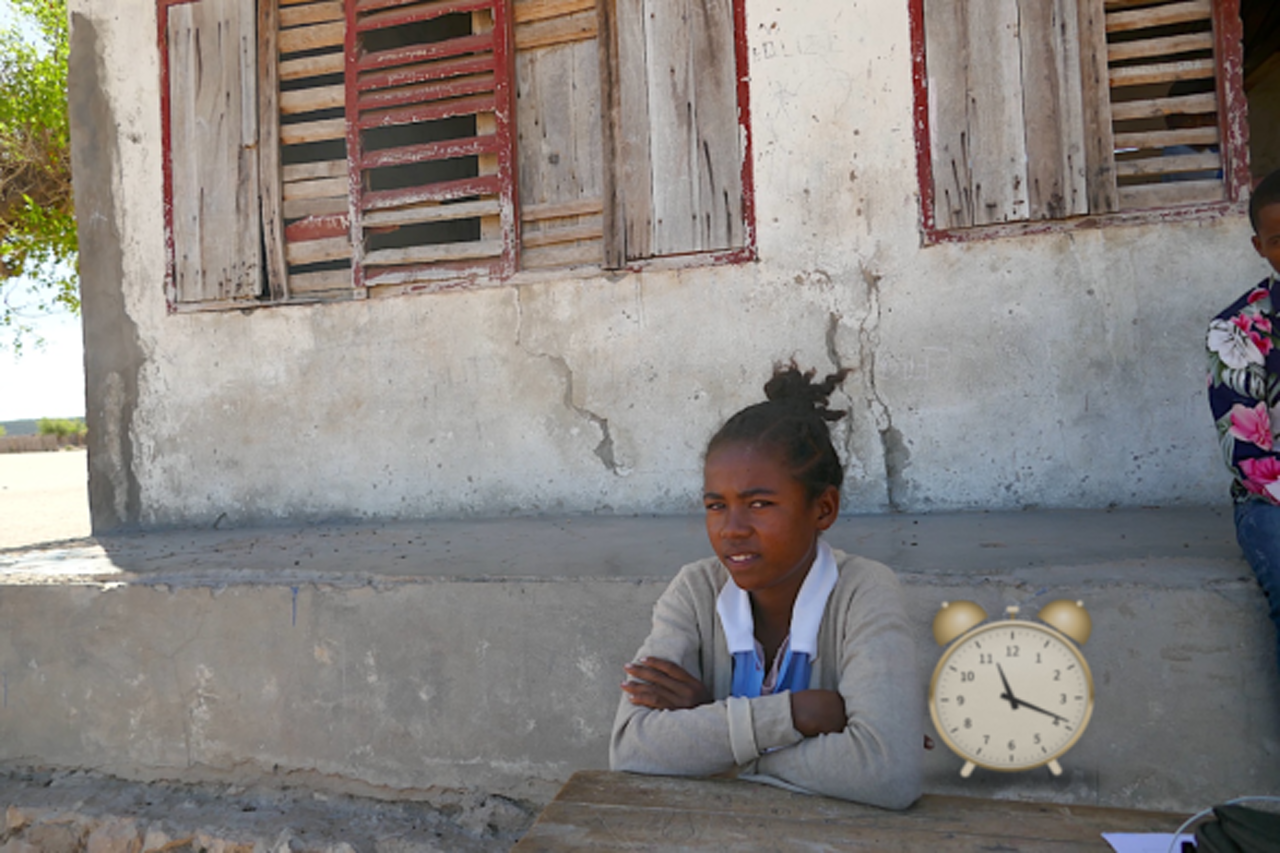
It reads 11h19
